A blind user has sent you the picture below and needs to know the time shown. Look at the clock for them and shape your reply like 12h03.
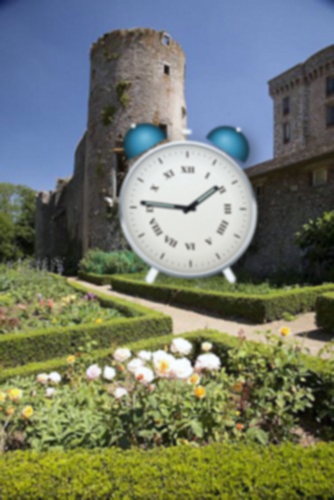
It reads 1h46
